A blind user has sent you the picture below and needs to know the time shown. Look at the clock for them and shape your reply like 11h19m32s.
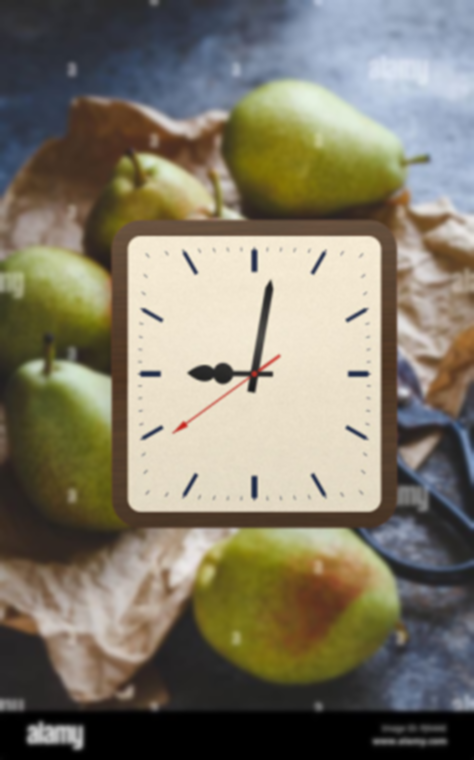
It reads 9h01m39s
